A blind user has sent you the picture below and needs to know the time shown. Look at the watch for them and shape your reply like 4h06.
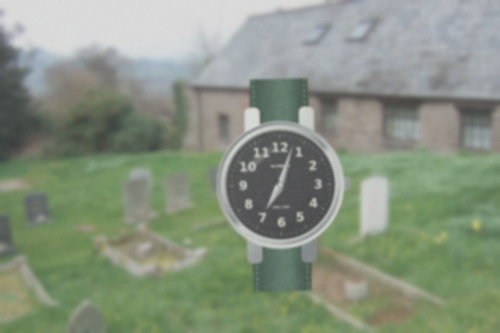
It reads 7h03
